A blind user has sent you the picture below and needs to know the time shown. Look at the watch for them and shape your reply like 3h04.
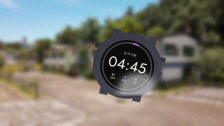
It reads 4h45
